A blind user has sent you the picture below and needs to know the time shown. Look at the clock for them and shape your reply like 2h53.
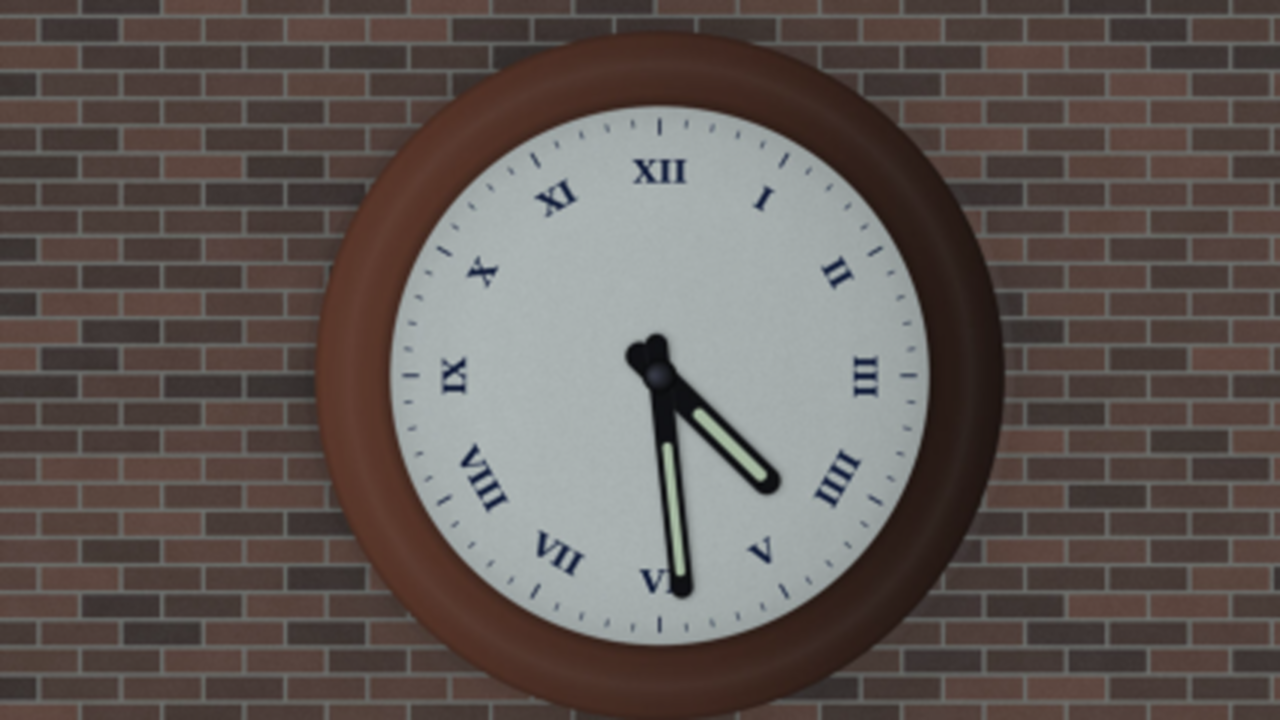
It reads 4h29
